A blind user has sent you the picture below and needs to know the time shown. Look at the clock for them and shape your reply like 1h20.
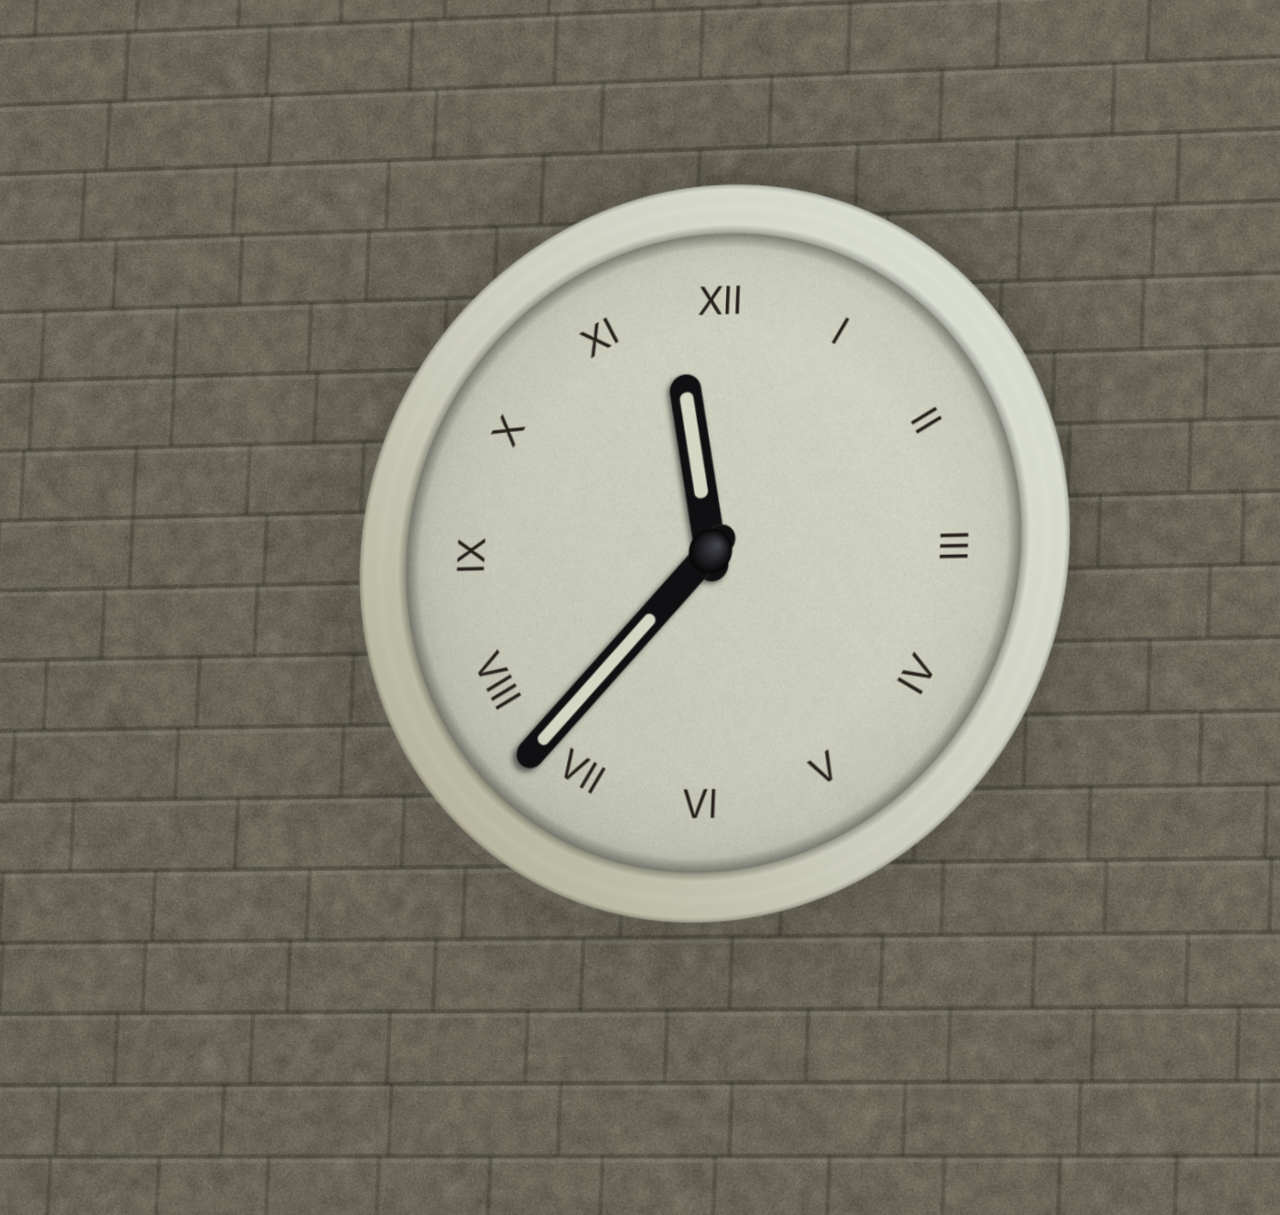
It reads 11h37
